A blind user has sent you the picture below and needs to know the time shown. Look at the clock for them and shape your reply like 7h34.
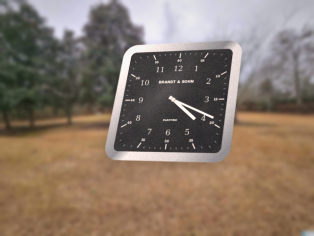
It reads 4h19
